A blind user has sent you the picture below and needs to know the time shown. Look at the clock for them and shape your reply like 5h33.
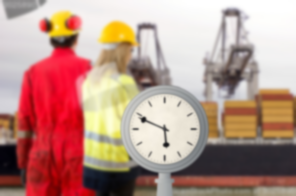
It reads 5h49
